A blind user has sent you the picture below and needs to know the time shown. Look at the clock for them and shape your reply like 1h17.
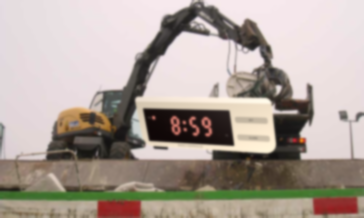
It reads 8h59
